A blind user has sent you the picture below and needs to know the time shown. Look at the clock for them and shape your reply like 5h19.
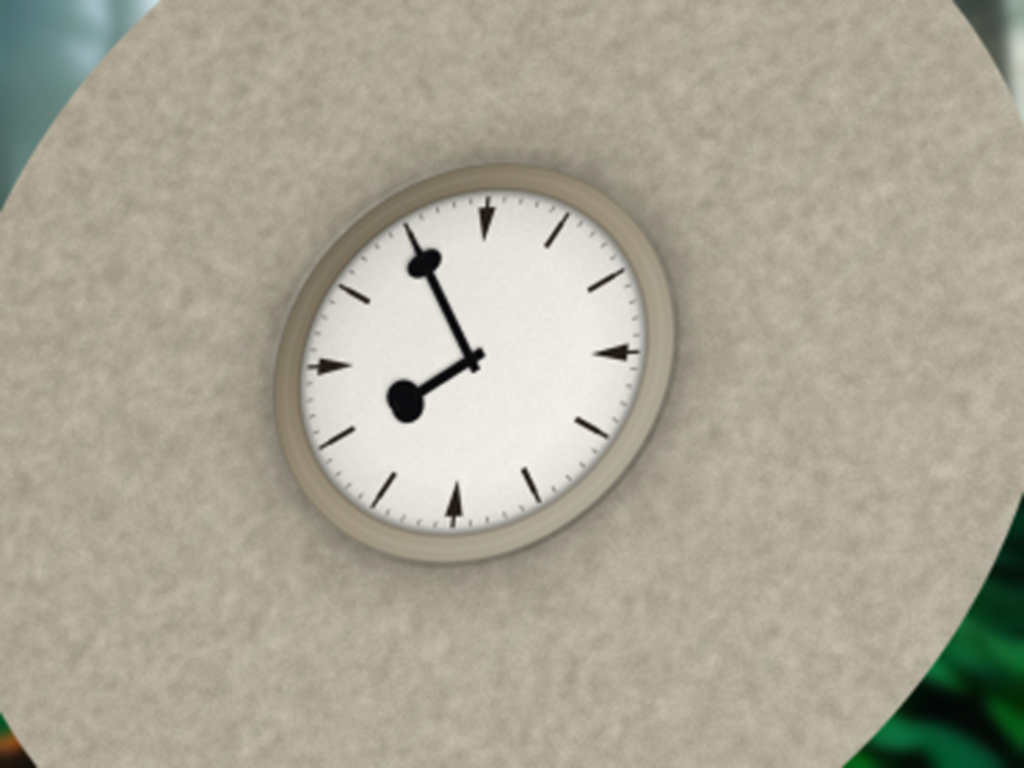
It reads 7h55
